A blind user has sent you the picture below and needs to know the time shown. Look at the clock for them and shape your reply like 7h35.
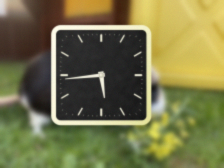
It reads 5h44
